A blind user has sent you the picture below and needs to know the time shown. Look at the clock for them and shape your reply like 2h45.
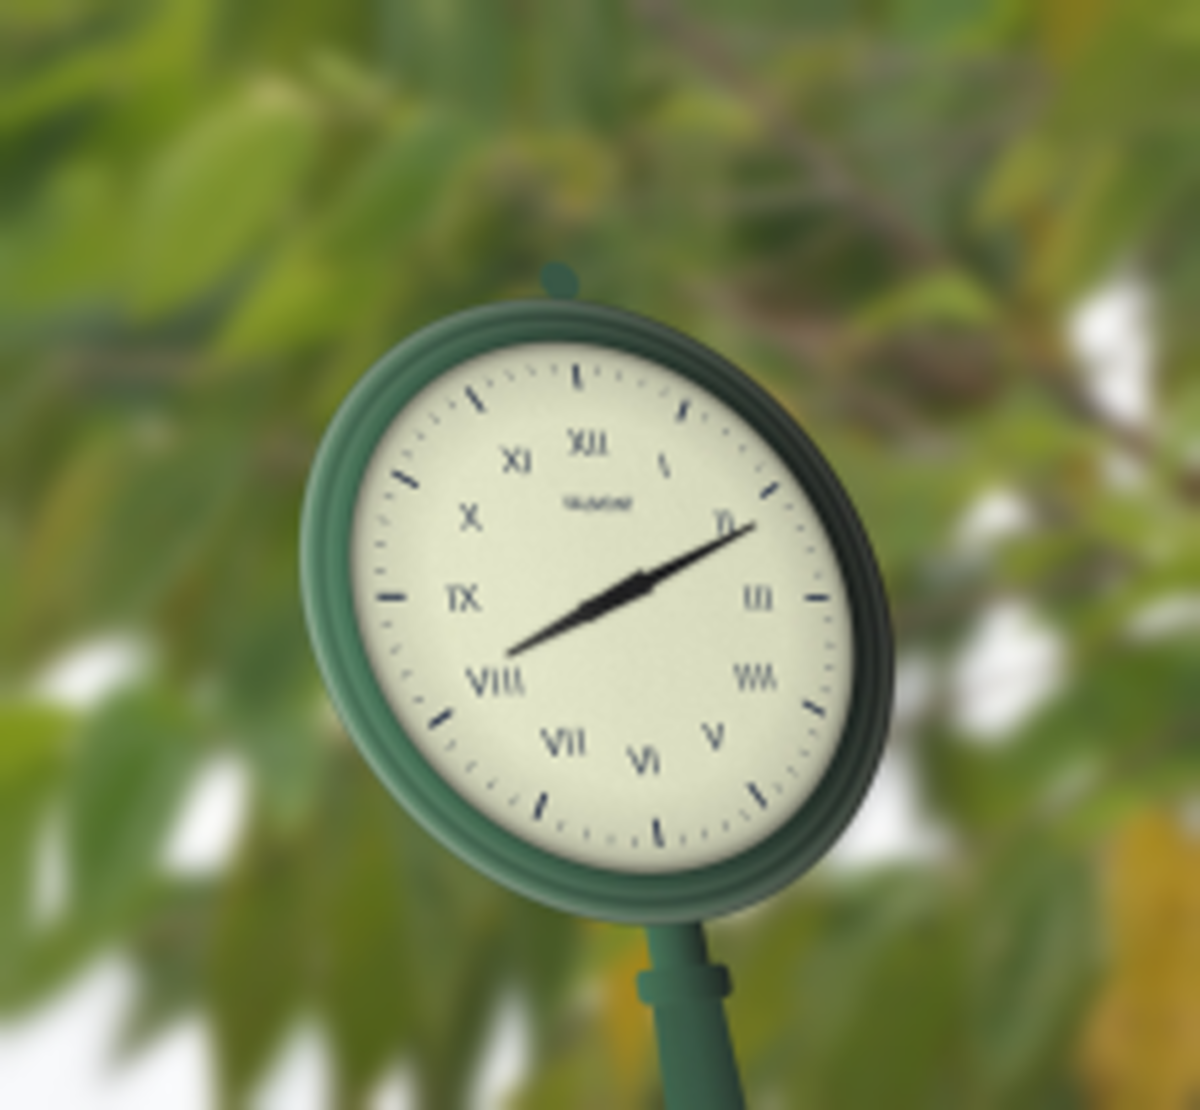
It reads 8h11
